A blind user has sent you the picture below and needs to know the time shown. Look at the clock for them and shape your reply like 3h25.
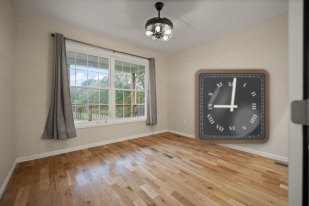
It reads 9h01
